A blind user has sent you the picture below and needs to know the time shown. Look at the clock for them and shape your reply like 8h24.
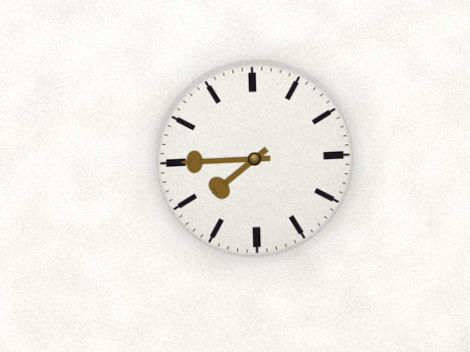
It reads 7h45
